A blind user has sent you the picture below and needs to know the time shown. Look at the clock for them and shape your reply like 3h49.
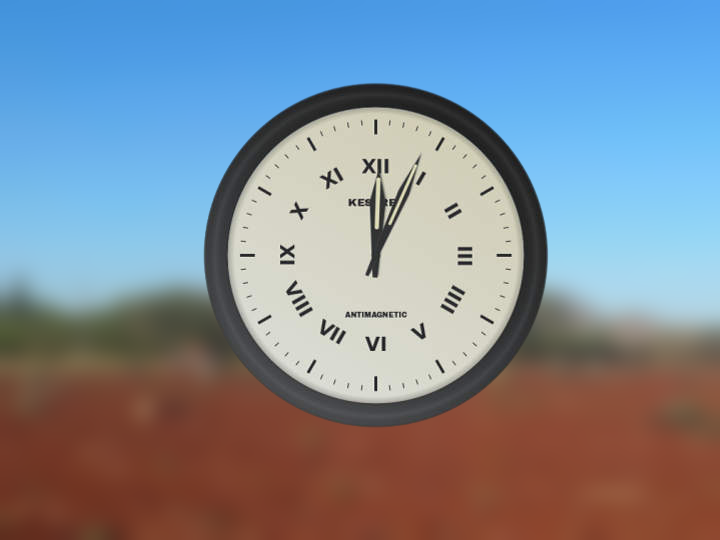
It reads 12h04
